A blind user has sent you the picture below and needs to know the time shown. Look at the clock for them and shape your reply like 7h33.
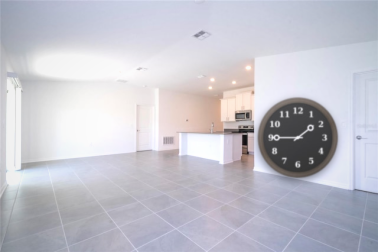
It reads 1h45
